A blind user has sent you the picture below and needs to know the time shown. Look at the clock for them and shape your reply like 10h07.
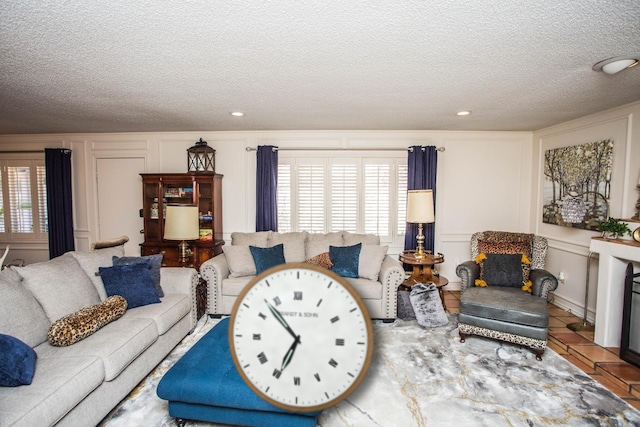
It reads 6h53
